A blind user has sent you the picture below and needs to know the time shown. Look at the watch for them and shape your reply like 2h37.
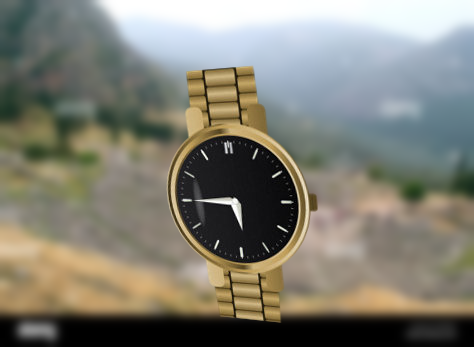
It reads 5h45
